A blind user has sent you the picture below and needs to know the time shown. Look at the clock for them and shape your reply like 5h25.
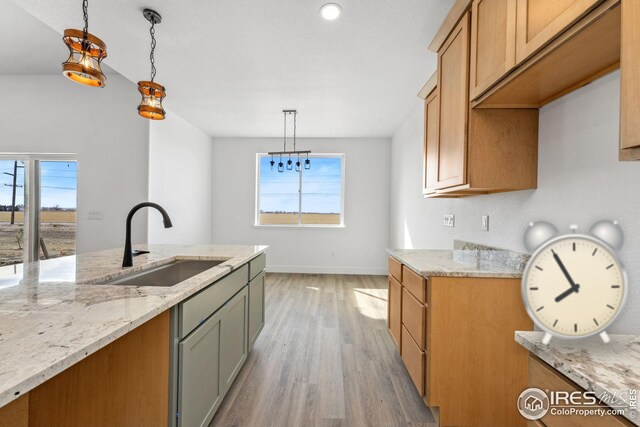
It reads 7h55
